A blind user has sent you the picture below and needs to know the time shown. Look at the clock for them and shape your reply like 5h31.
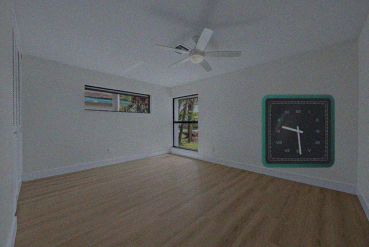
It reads 9h29
